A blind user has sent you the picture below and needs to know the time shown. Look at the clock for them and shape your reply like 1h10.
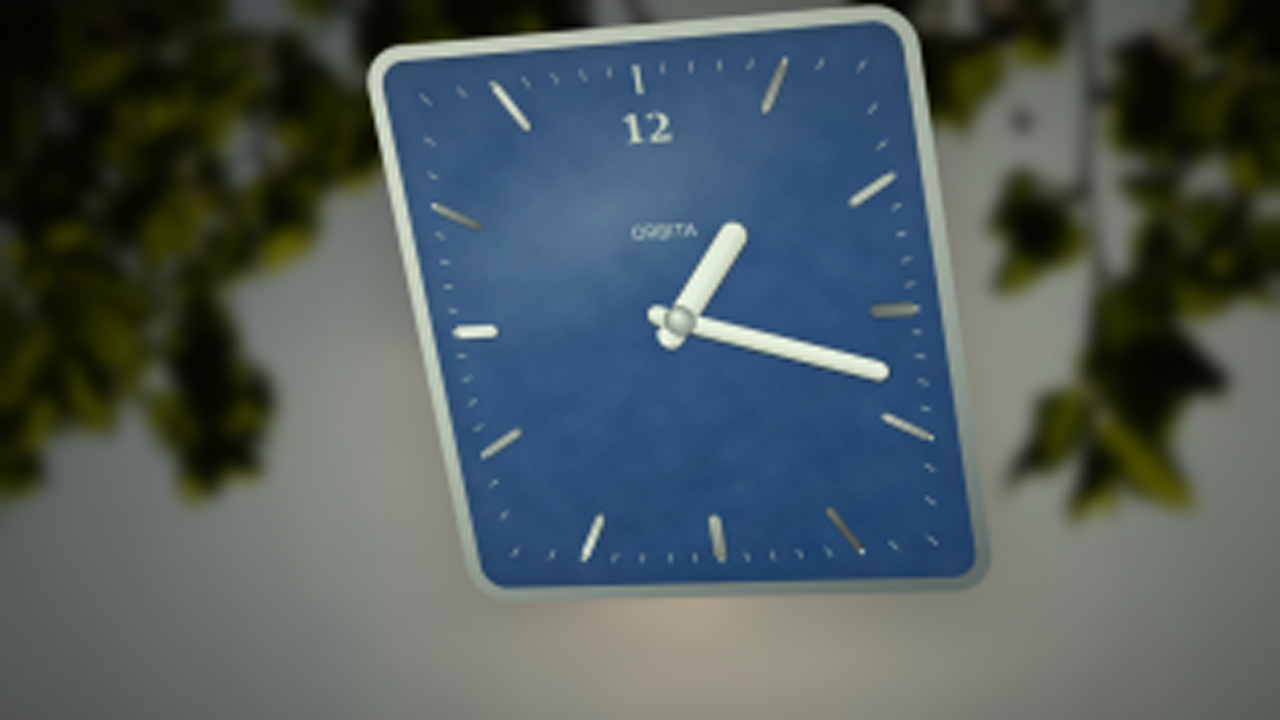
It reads 1h18
